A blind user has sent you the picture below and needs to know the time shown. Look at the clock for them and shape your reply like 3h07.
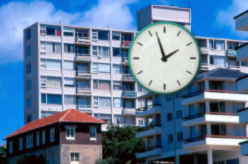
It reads 1h57
